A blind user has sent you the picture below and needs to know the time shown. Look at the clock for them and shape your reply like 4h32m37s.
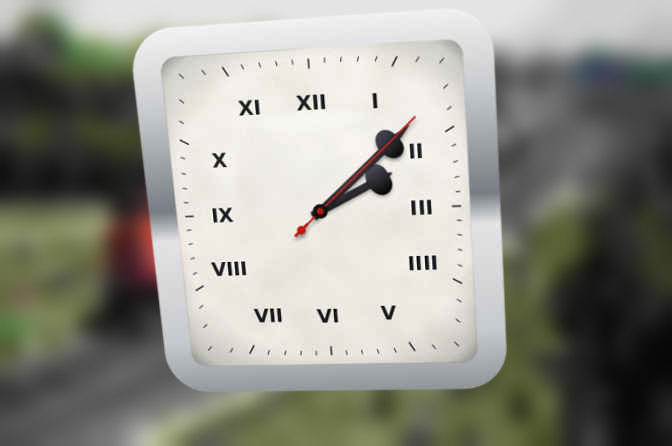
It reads 2h08m08s
